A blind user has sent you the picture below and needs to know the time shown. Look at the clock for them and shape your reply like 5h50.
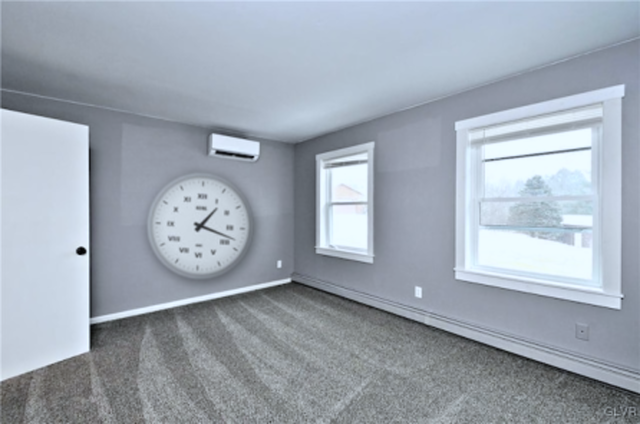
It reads 1h18
